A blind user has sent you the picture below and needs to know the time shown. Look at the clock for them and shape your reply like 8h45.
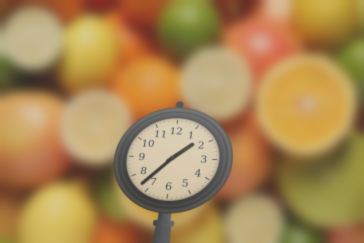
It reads 1h37
